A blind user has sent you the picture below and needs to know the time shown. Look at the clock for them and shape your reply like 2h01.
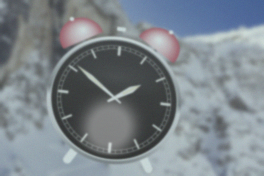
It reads 1h51
